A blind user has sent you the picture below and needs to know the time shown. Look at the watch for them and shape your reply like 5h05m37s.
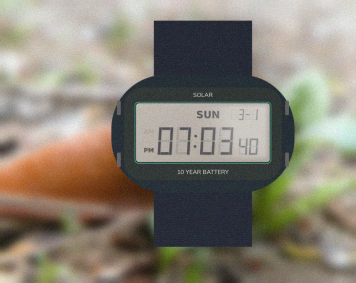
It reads 7h03m40s
